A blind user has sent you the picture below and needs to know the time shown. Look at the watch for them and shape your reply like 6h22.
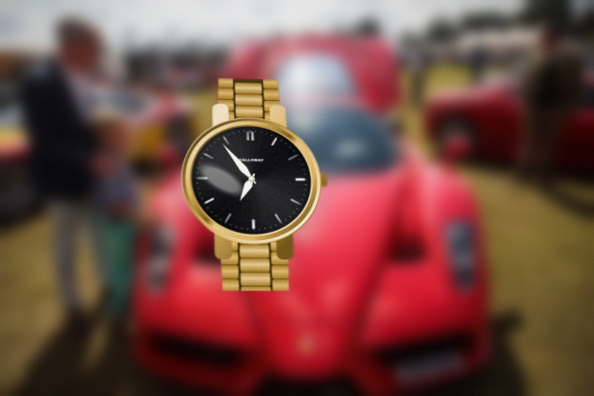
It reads 6h54
